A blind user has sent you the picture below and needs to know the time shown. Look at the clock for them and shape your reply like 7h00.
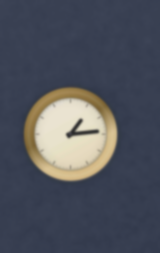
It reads 1h14
